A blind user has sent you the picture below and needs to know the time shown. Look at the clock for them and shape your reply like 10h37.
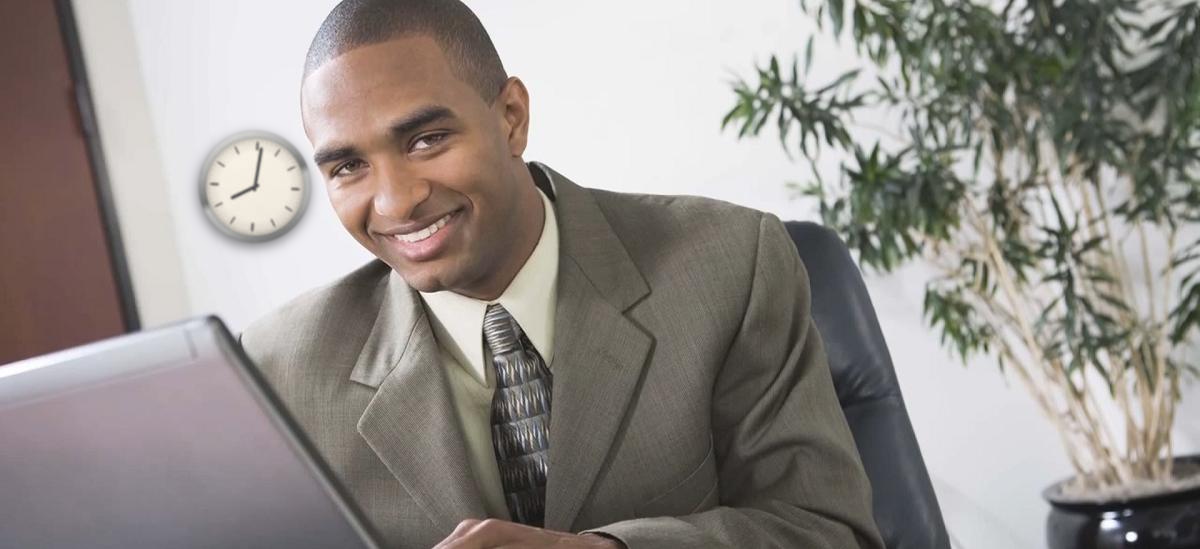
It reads 8h01
